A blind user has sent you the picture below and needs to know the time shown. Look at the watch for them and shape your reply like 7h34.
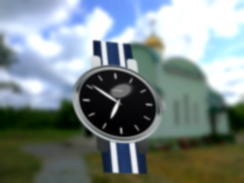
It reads 6h51
